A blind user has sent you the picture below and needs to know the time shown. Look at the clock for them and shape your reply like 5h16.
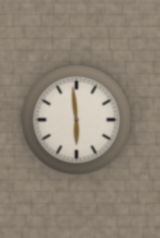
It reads 5h59
